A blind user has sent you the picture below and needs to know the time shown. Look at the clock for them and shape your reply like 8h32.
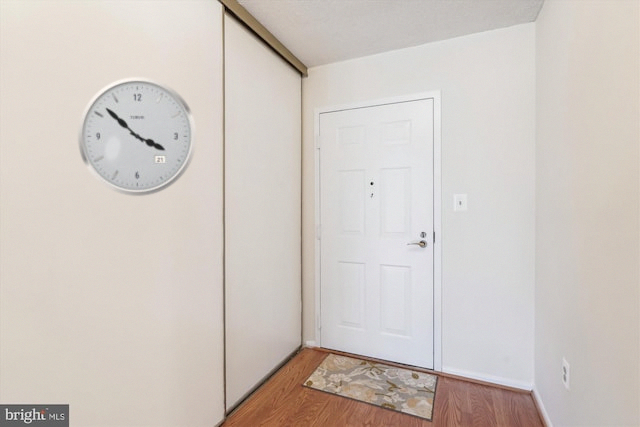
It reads 3h52
